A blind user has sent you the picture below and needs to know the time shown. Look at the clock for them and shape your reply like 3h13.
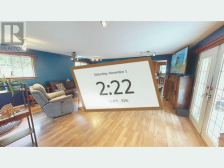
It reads 2h22
